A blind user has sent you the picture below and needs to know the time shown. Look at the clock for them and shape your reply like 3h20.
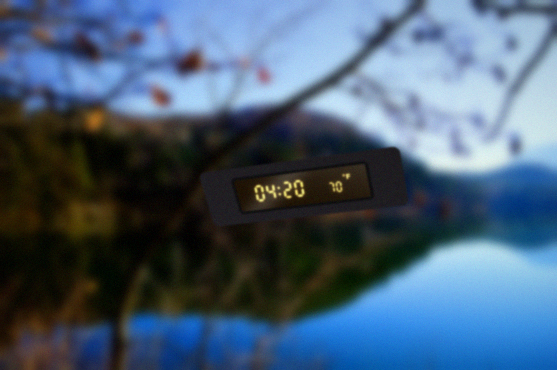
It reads 4h20
